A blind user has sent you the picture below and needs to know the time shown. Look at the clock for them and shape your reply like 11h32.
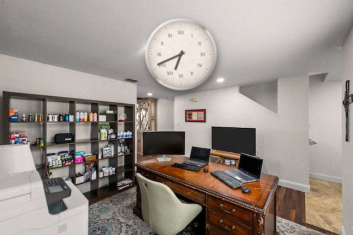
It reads 6h41
